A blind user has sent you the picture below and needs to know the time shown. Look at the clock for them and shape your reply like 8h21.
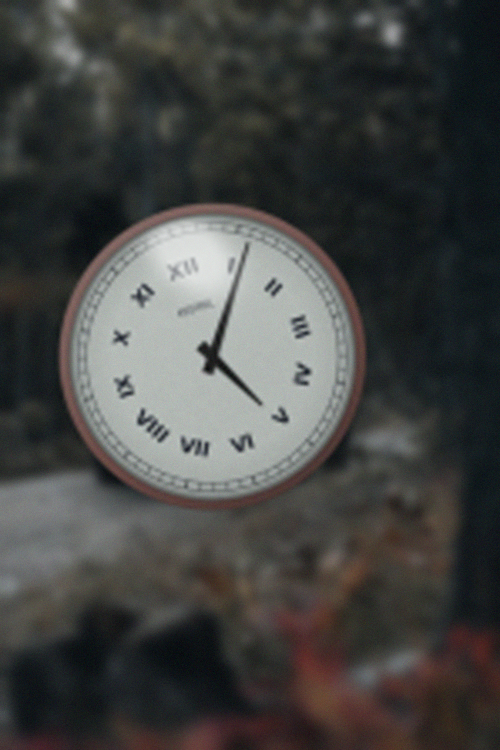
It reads 5h06
